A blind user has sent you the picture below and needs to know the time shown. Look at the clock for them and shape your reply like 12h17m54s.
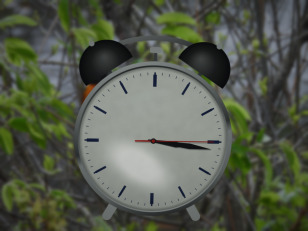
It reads 3h16m15s
